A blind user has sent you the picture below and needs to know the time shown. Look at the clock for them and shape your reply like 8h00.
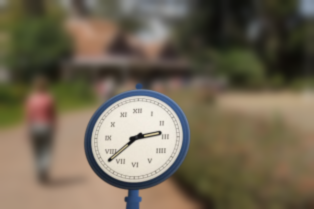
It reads 2h38
